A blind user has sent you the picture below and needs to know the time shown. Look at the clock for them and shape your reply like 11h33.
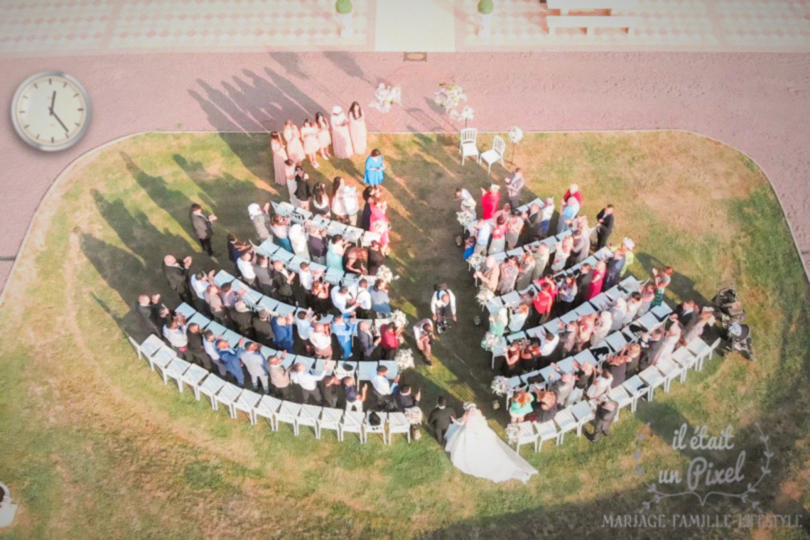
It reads 12h24
